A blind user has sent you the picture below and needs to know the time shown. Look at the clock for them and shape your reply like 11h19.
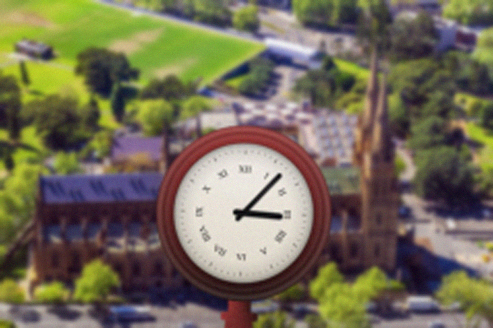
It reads 3h07
